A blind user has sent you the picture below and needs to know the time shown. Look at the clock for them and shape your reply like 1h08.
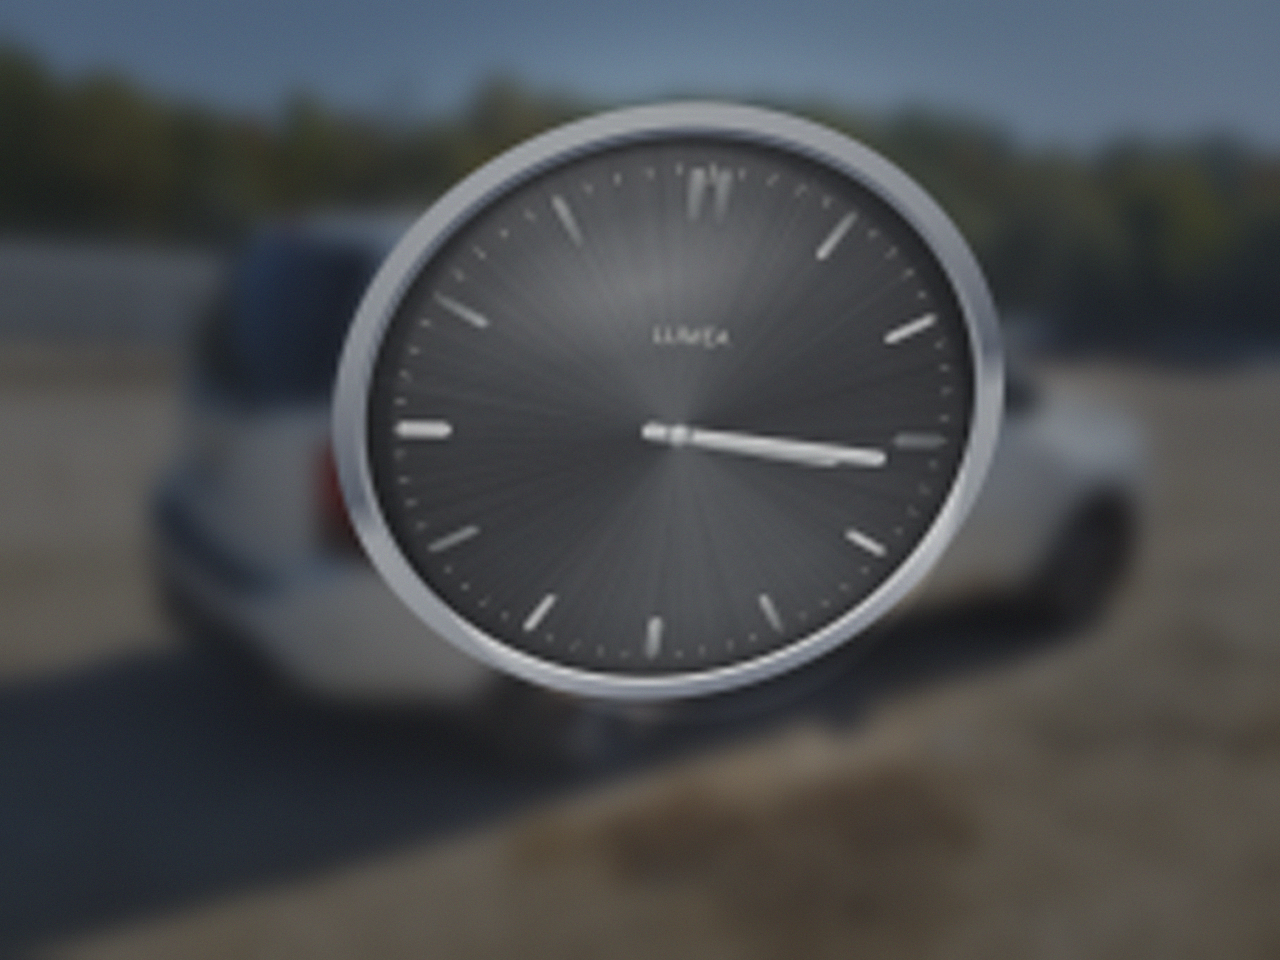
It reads 3h16
